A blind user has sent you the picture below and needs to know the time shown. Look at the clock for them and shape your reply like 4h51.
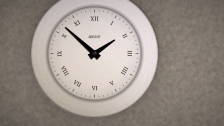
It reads 1h52
